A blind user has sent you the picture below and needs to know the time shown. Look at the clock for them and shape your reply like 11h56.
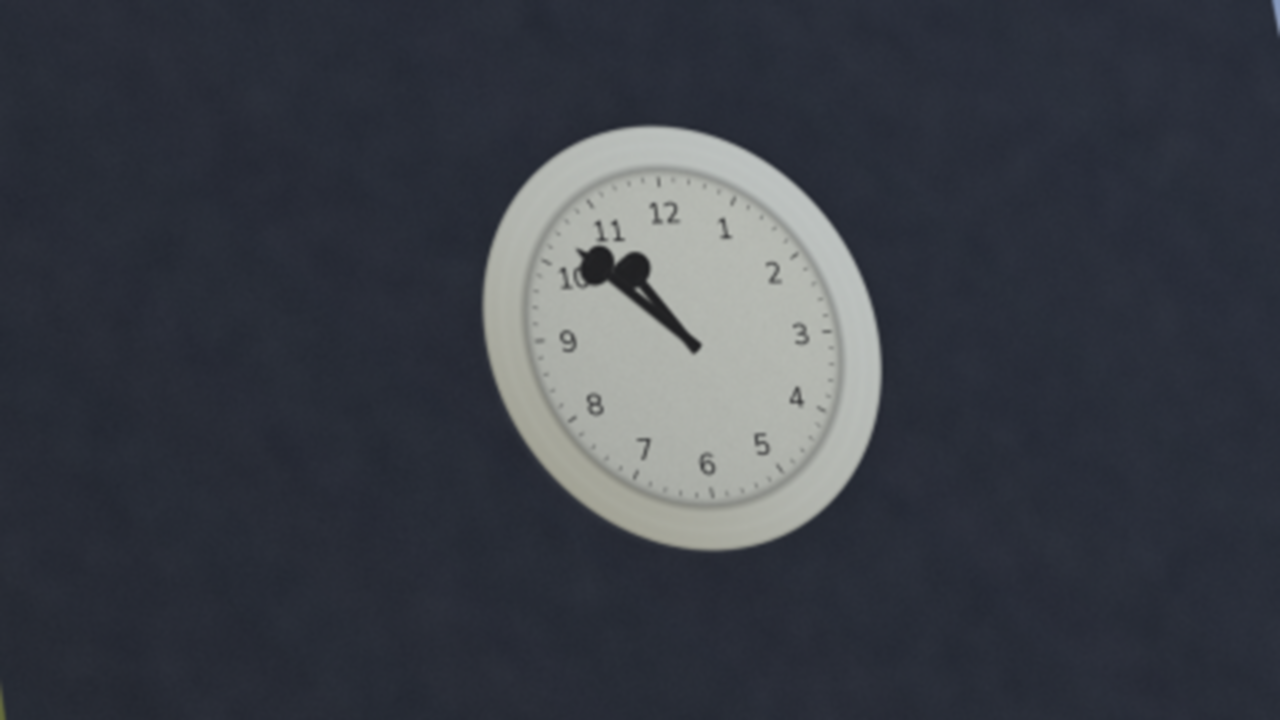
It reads 10h52
